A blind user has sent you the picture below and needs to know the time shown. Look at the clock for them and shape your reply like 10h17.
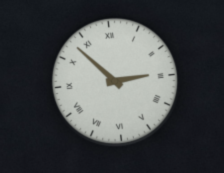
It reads 2h53
